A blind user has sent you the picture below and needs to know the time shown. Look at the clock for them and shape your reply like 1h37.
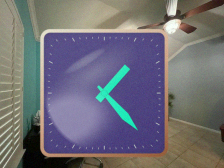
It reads 1h23
